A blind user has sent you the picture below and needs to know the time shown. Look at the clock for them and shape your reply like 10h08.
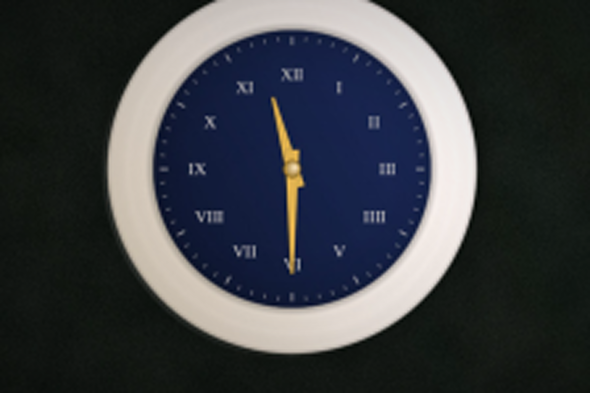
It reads 11h30
